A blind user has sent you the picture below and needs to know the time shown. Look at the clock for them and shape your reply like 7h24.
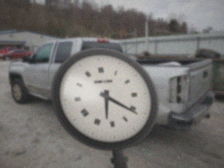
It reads 6h21
